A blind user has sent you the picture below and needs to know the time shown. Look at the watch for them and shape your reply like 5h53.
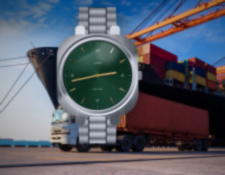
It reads 2h43
